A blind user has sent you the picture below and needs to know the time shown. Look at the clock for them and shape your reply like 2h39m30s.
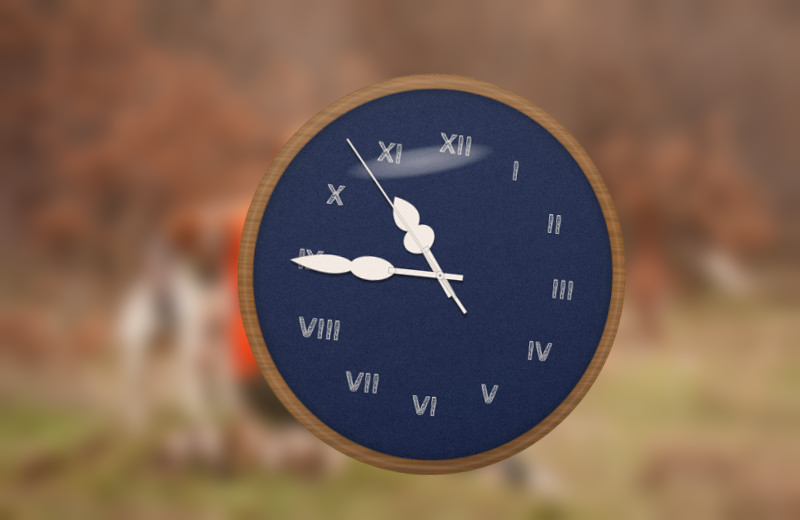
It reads 10h44m53s
